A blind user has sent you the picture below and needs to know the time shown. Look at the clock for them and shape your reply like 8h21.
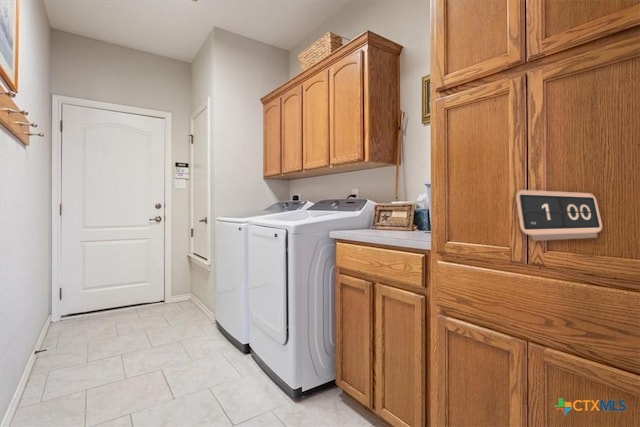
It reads 1h00
